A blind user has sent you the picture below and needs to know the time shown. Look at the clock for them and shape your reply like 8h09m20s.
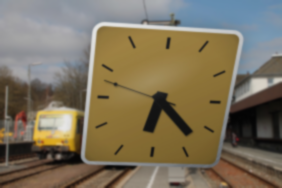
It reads 6h22m48s
